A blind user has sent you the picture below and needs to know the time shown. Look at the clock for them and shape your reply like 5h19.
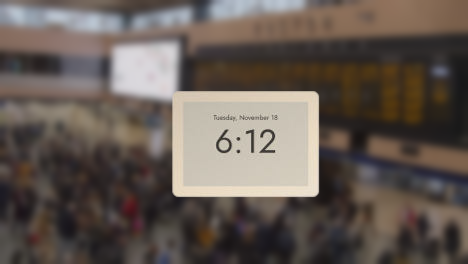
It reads 6h12
